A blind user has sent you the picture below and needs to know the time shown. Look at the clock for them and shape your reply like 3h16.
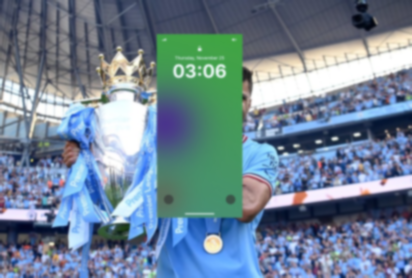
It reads 3h06
